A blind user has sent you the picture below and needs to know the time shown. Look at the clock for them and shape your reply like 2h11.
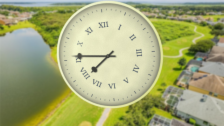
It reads 7h46
